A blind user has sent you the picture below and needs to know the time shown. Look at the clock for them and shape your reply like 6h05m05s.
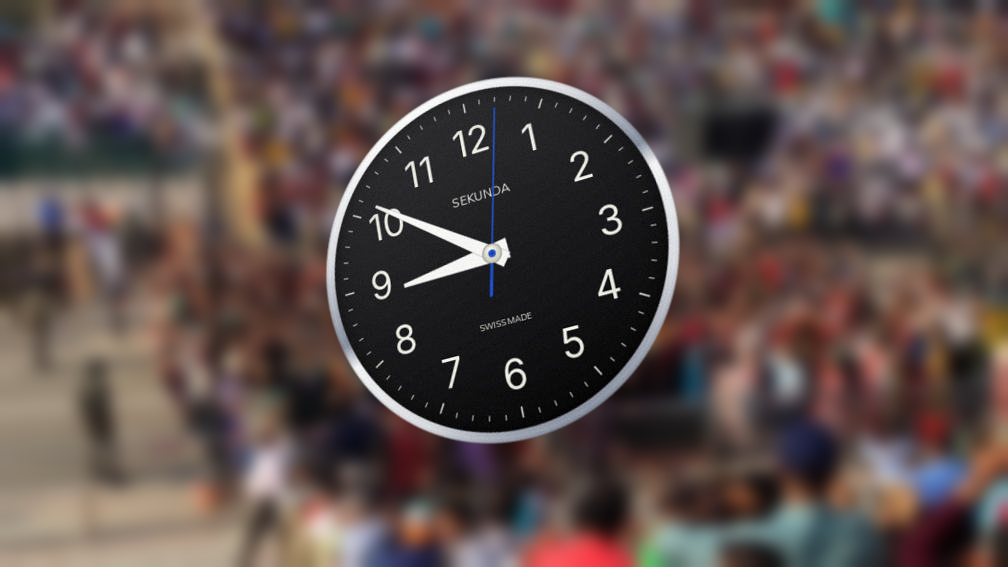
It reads 8h51m02s
